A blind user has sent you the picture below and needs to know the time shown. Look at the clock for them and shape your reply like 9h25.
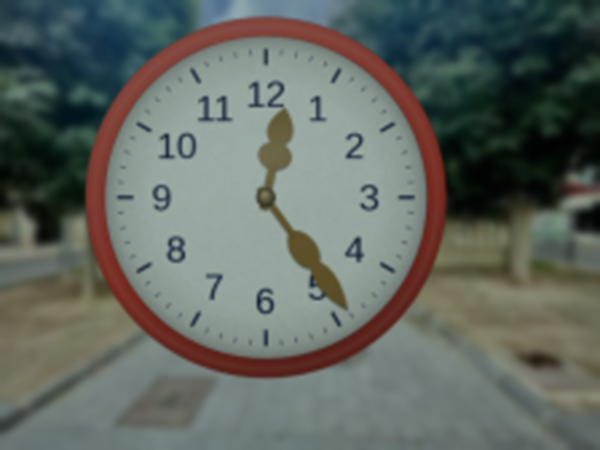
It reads 12h24
